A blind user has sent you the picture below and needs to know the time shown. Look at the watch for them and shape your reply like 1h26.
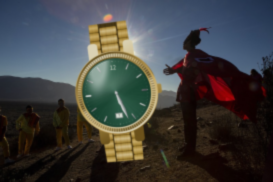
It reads 5h27
